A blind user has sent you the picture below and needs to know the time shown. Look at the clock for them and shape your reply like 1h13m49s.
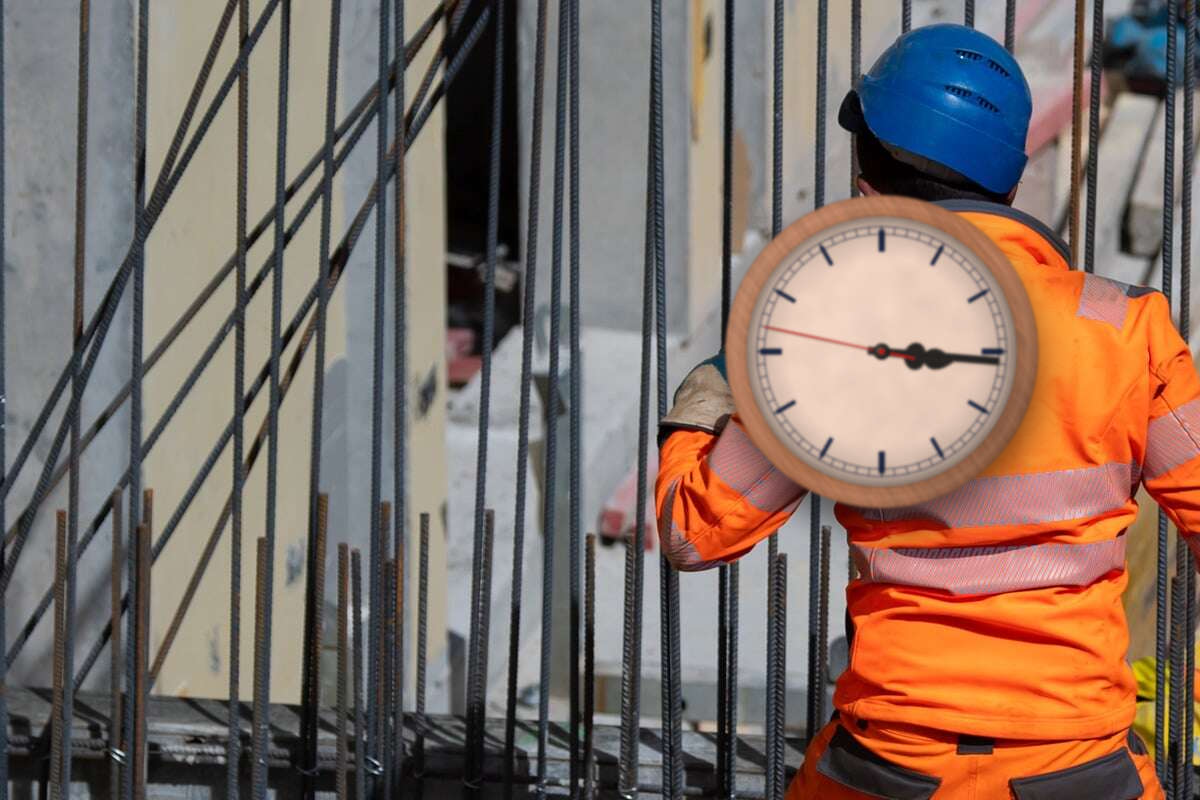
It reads 3h15m47s
